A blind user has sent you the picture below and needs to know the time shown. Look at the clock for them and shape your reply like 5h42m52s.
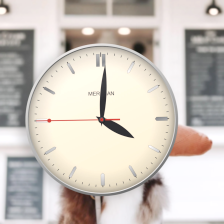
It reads 4h00m45s
